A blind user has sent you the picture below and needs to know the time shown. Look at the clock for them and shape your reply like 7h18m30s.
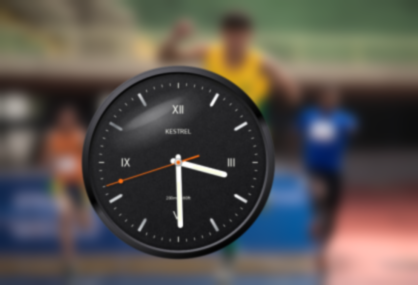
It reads 3h29m42s
